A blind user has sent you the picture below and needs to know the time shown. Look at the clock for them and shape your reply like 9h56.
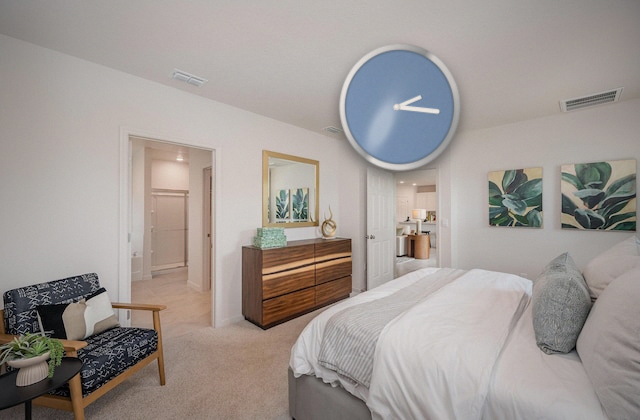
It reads 2h16
